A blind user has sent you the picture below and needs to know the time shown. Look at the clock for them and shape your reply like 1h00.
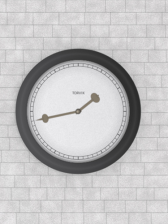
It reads 1h43
